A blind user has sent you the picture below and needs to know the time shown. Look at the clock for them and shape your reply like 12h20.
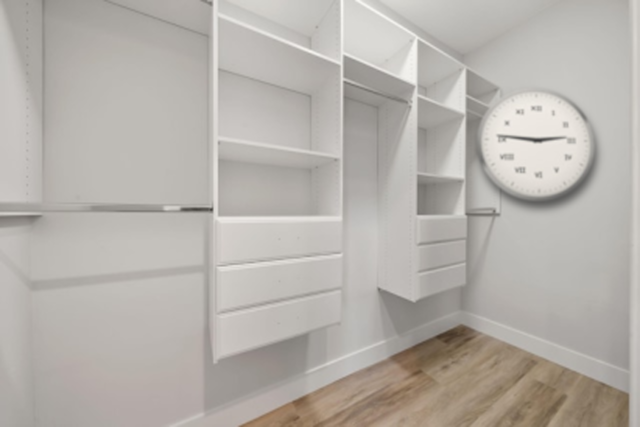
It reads 2h46
